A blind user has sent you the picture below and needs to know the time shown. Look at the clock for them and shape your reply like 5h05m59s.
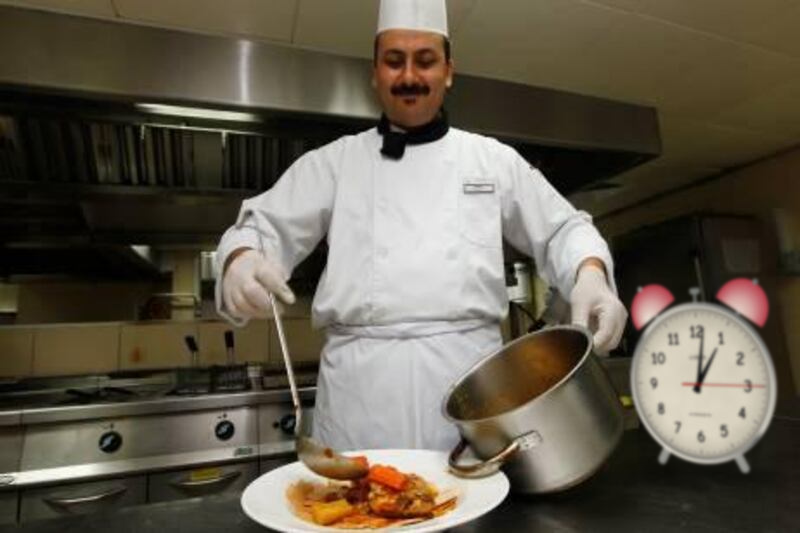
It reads 1h01m15s
